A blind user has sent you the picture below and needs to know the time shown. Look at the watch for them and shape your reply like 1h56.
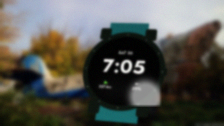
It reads 7h05
